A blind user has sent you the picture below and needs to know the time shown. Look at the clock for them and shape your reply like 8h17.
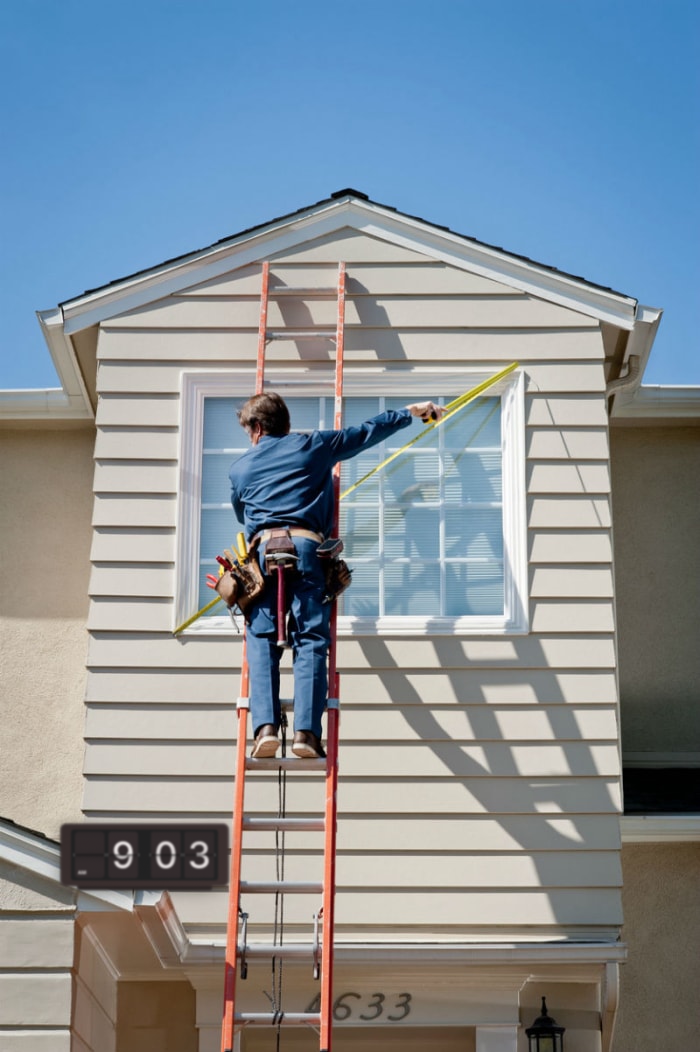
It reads 9h03
